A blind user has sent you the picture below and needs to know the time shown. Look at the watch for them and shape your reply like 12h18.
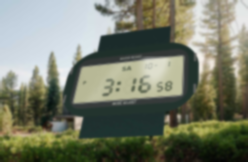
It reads 3h16
